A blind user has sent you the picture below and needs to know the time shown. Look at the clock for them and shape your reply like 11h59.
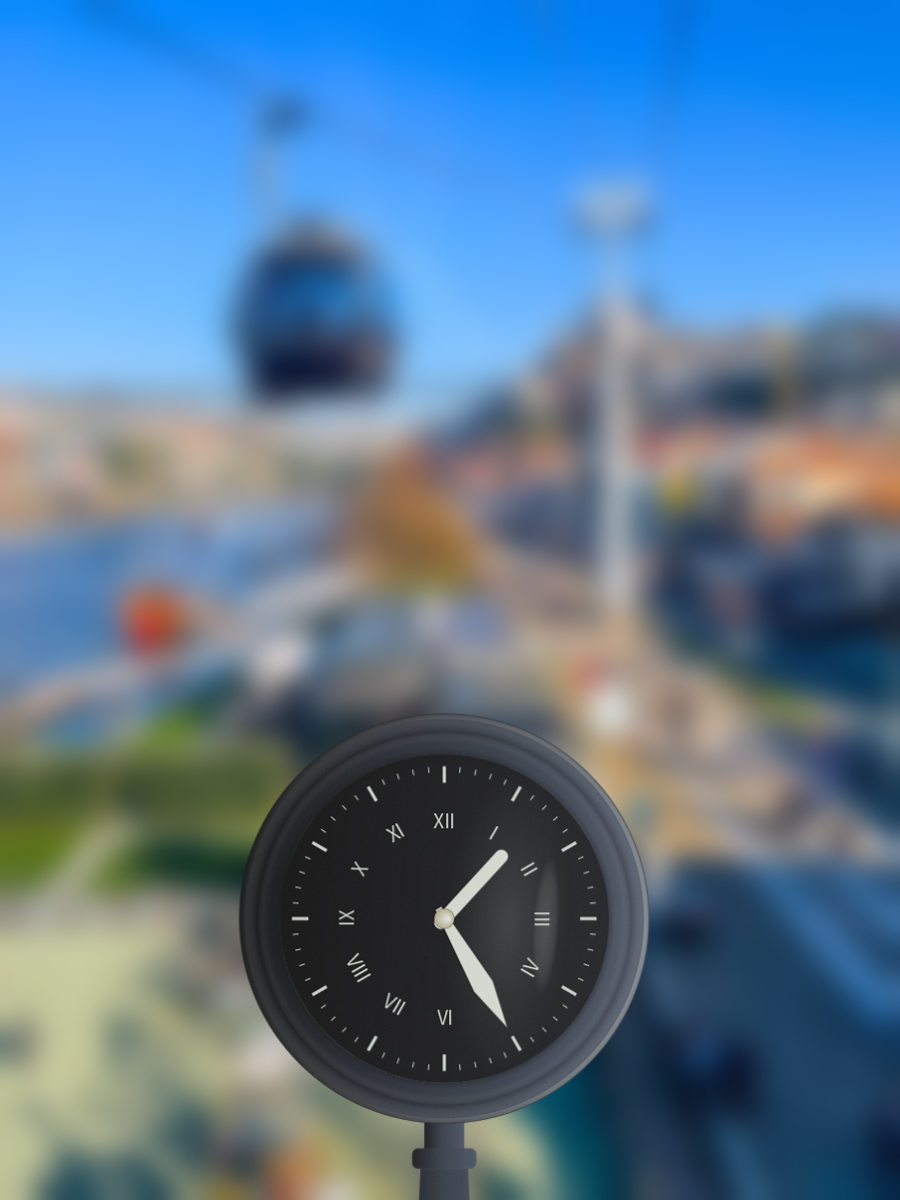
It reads 1h25
